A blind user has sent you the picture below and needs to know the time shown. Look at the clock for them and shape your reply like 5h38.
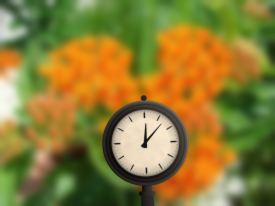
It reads 12h07
